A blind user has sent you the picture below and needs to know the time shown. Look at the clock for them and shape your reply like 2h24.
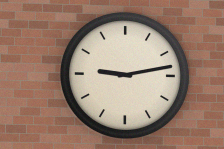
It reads 9h13
